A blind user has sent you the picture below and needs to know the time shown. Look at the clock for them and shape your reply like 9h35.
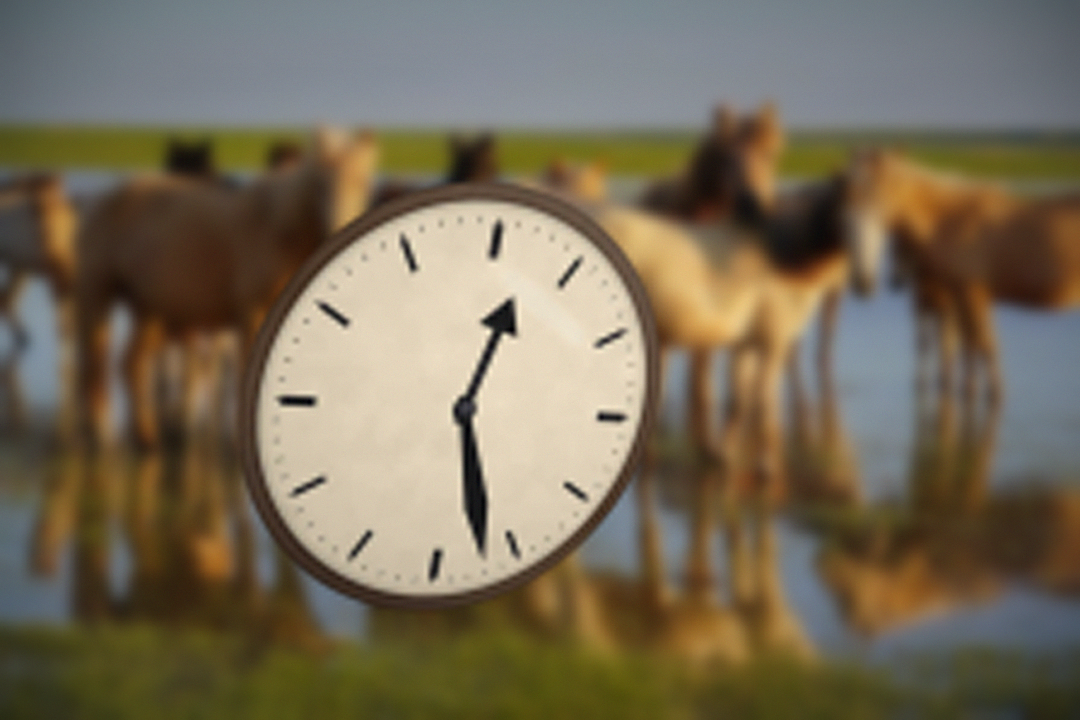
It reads 12h27
